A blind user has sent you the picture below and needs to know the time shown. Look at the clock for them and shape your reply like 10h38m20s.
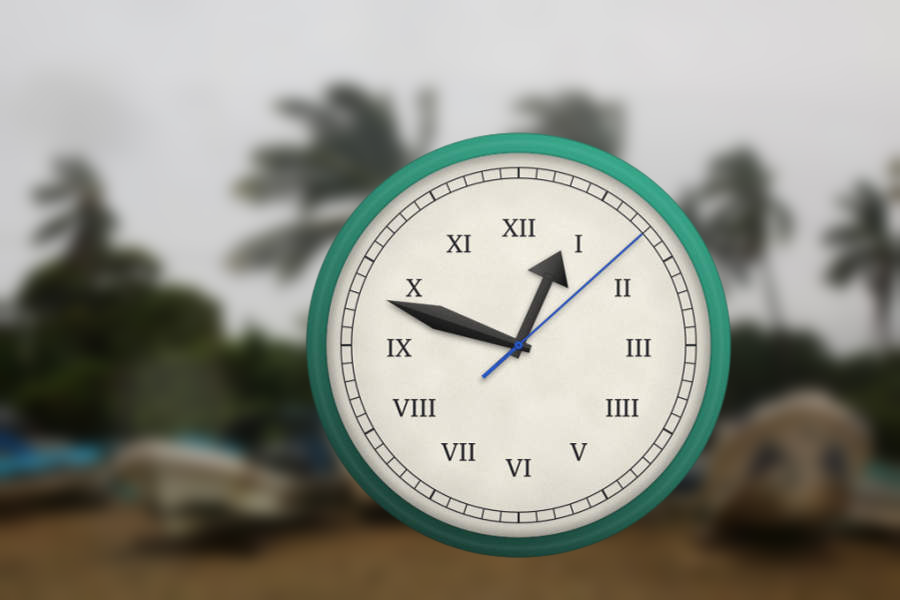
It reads 12h48m08s
